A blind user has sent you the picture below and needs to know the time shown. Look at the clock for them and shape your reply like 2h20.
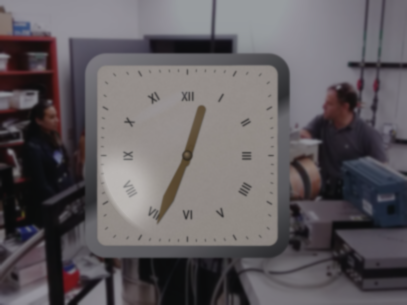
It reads 12h34
